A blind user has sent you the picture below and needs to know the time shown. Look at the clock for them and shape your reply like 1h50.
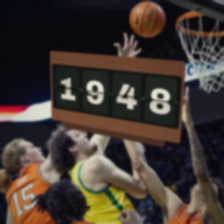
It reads 19h48
